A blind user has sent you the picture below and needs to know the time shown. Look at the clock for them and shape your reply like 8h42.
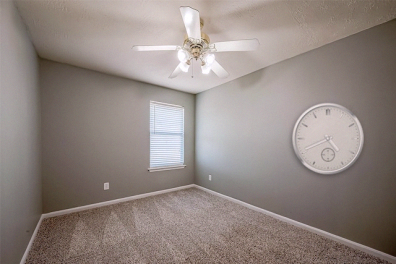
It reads 4h41
